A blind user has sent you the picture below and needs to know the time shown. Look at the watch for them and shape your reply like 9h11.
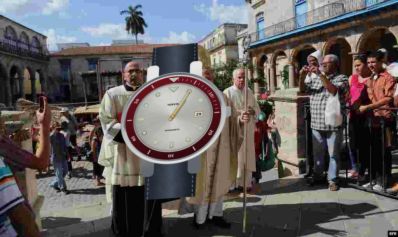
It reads 1h05
